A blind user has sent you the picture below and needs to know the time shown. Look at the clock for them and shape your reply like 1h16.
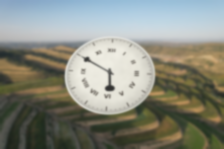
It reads 5h50
